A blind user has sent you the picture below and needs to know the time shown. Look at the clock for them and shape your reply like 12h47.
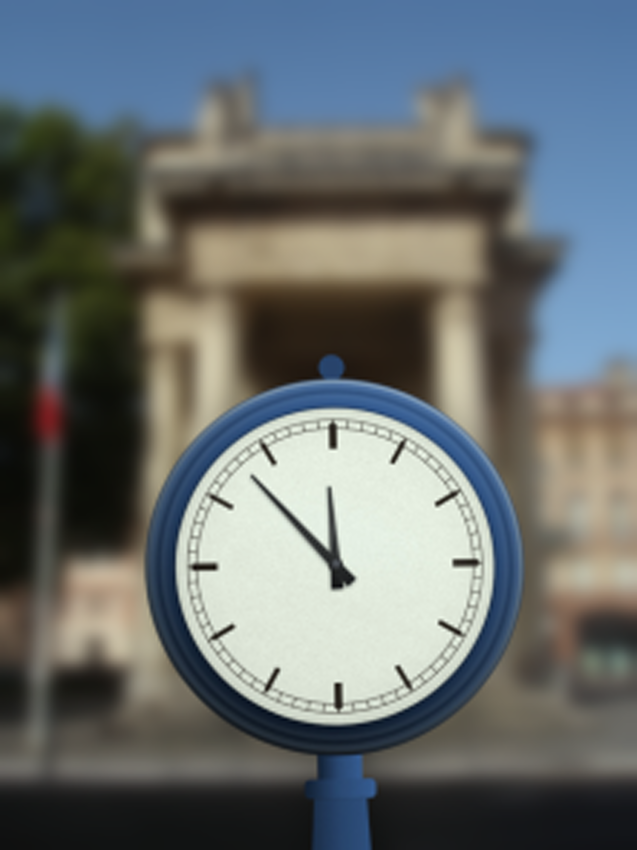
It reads 11h53
